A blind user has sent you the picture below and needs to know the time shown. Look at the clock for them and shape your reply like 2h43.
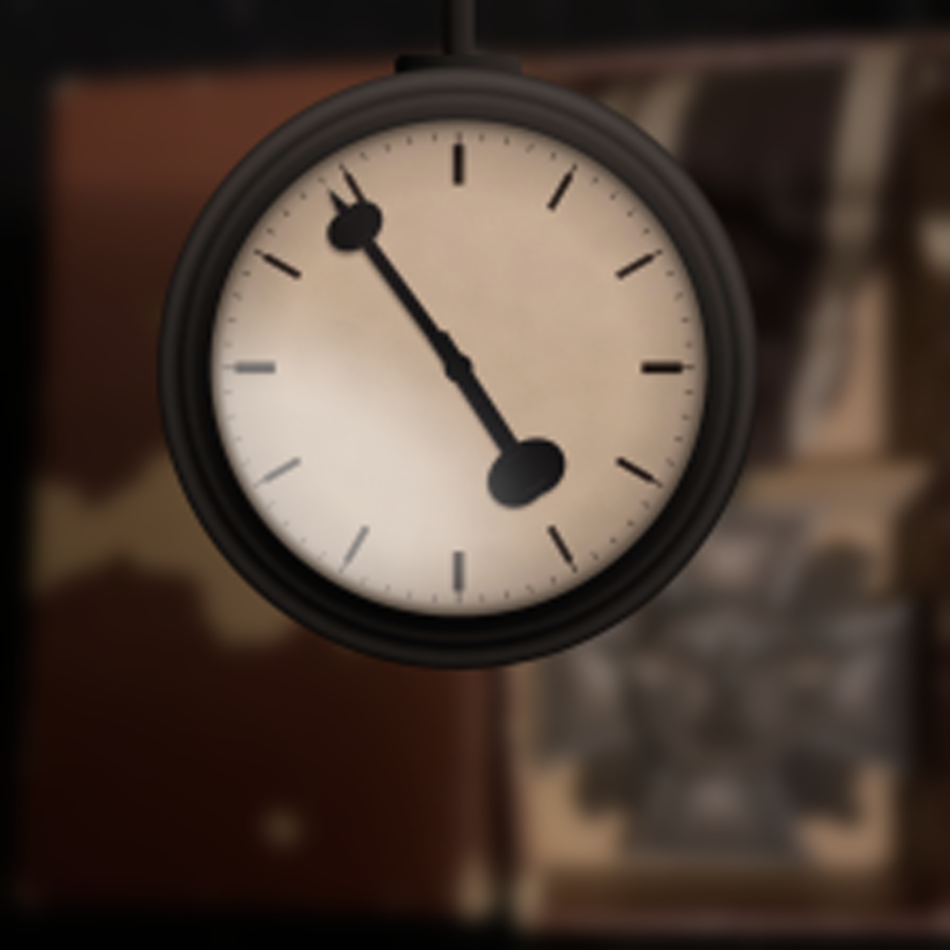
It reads 4h54
